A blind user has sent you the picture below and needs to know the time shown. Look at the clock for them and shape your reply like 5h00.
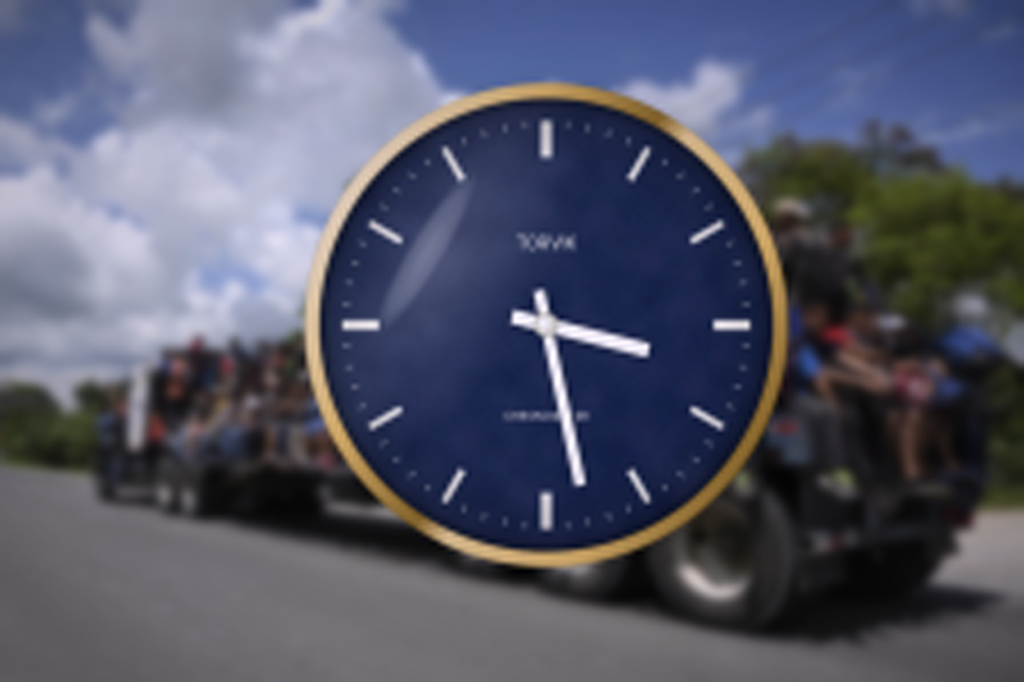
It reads 3h28
